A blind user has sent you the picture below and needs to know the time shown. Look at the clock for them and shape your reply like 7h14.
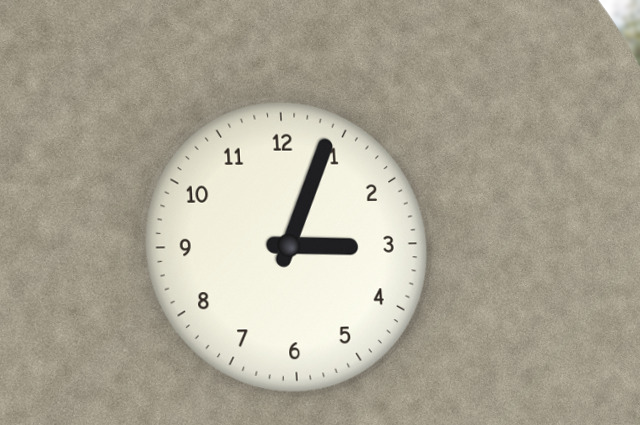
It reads 3h04
